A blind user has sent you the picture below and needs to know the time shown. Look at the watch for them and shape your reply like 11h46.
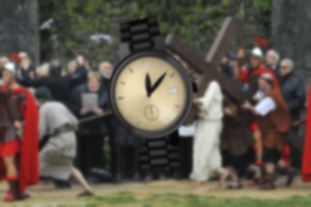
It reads 12h08
